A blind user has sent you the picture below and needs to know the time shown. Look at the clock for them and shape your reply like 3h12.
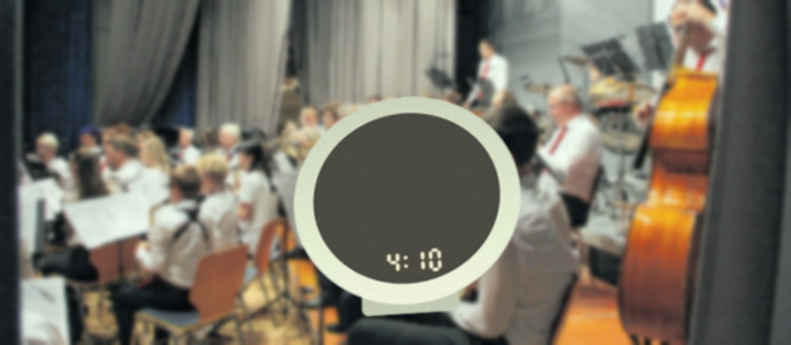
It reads 4h10
